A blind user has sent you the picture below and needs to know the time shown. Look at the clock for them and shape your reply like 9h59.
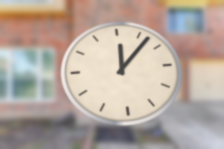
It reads 12h07
